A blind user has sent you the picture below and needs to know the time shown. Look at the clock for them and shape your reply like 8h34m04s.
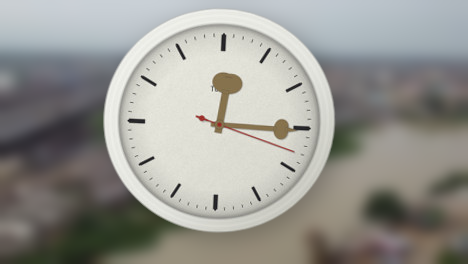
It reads 12h15m18s
